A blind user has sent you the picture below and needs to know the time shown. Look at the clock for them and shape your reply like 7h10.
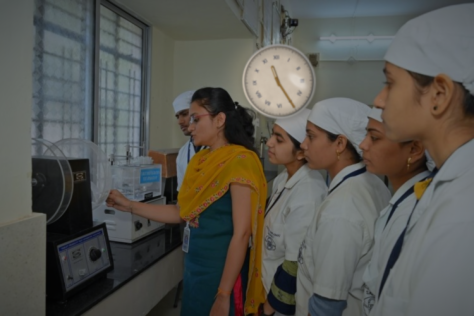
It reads 11h25
